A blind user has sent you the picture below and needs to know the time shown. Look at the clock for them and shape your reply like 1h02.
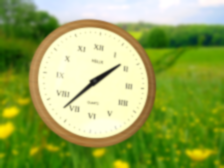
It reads 1h37
